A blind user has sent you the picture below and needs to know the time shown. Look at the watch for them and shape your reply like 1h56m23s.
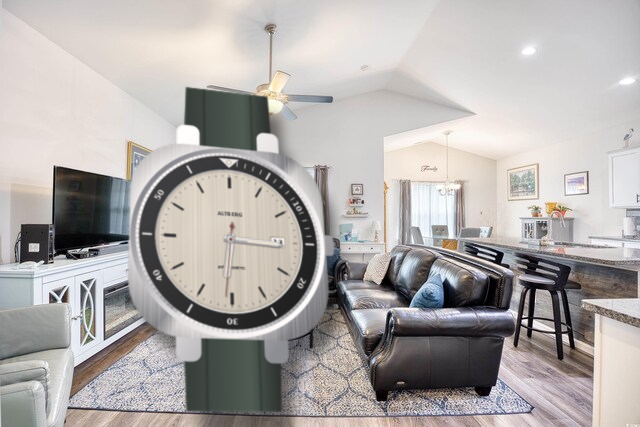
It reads 6h15m31s
